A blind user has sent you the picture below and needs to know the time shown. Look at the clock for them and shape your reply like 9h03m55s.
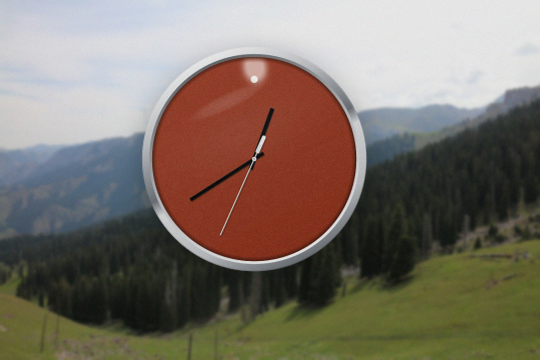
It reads 12h39m34s
